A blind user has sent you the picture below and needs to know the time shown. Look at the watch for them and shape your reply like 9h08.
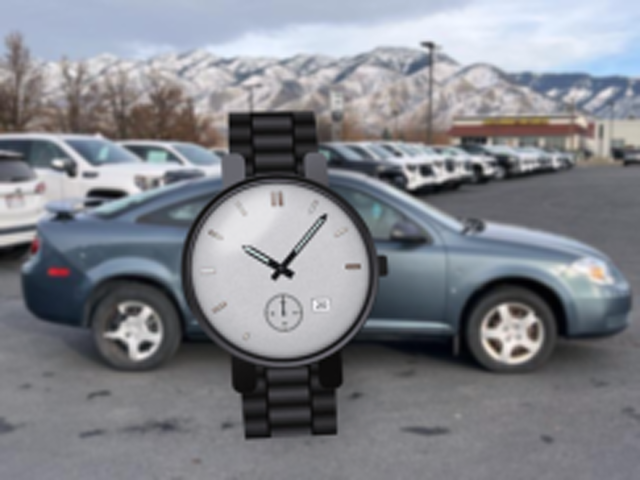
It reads 10h07
